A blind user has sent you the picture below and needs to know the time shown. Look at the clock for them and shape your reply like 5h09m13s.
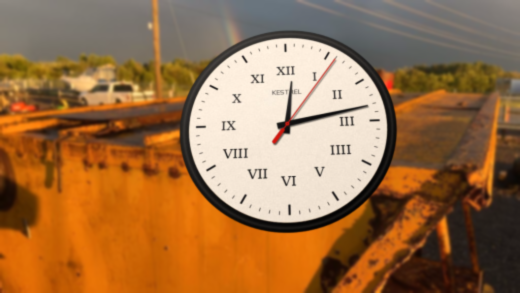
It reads 12h13m06s
